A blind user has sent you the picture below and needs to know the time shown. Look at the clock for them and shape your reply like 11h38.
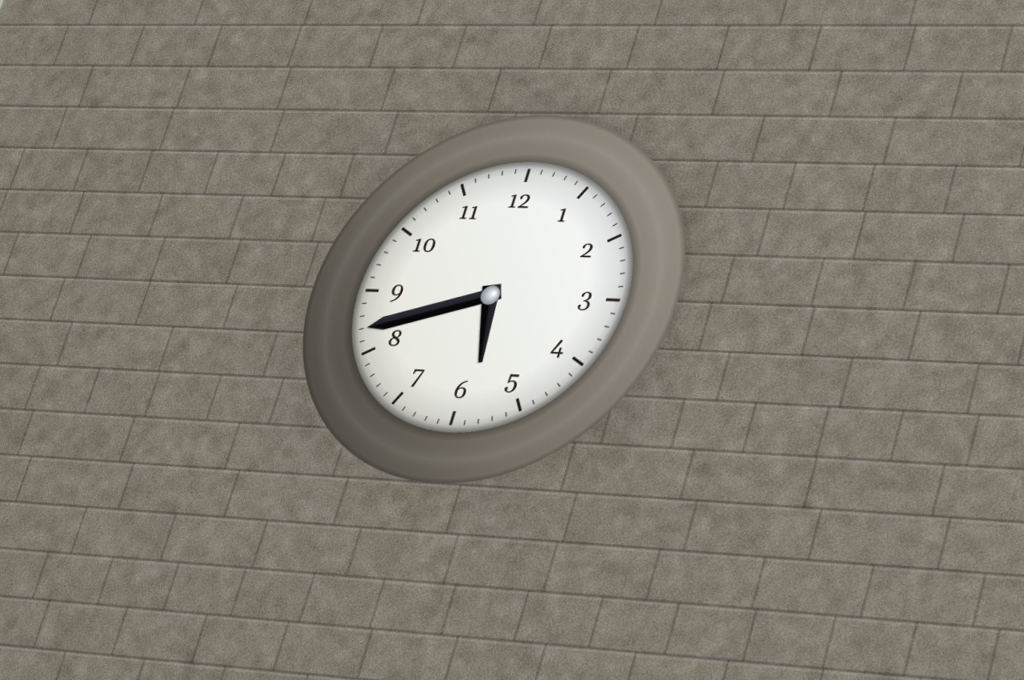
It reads 5h42
